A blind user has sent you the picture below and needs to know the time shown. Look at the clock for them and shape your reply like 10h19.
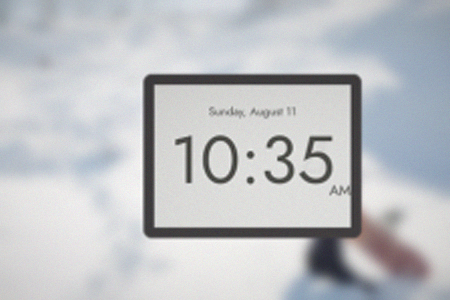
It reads 10h35
